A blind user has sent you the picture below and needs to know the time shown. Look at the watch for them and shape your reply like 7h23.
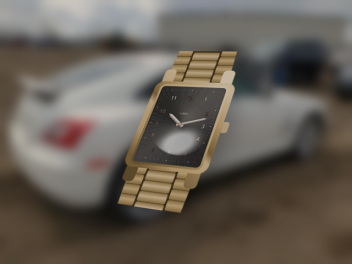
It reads 10h12
